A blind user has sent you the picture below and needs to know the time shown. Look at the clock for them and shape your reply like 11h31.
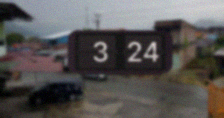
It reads 3h24
